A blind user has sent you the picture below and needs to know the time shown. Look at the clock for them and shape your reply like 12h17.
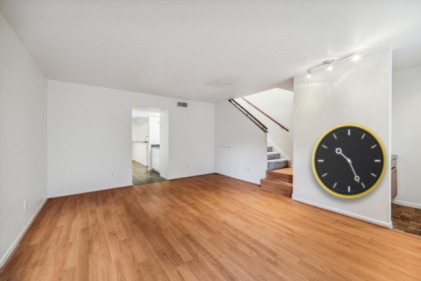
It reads 10h26
